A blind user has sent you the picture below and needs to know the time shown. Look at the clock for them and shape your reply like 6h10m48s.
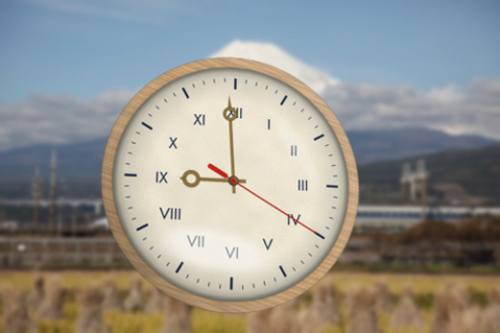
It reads 8h59m20s
